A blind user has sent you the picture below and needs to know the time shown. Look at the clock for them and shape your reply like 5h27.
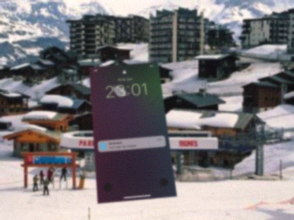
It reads 23h01
